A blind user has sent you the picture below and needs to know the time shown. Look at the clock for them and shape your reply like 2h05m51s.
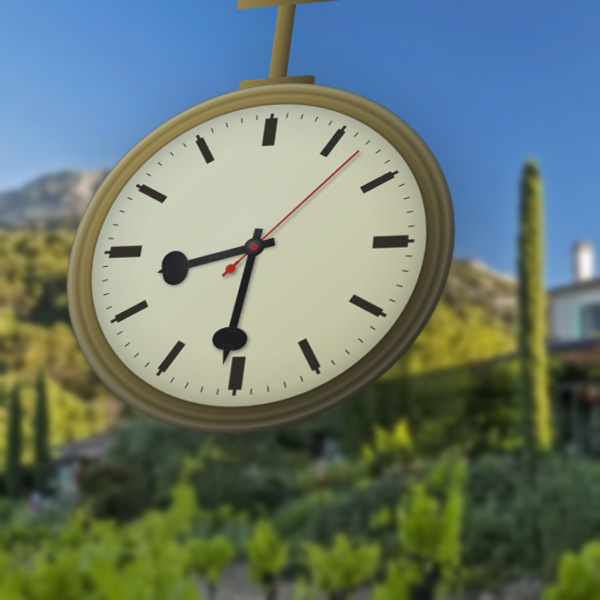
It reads 8h31m07s
